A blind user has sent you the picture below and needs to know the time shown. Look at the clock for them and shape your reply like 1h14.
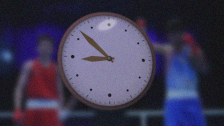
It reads 8h52
